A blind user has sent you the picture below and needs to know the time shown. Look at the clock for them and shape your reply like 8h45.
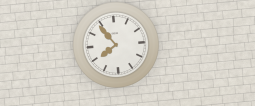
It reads 7h54
